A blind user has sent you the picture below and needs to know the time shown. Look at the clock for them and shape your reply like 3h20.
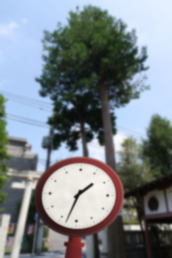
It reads 1h33
